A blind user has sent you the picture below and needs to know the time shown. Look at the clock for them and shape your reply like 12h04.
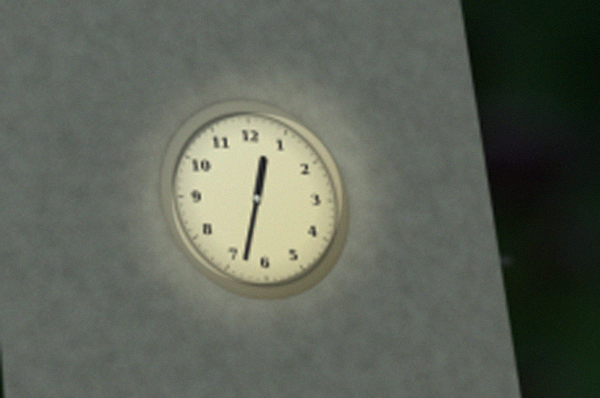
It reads 12h33
